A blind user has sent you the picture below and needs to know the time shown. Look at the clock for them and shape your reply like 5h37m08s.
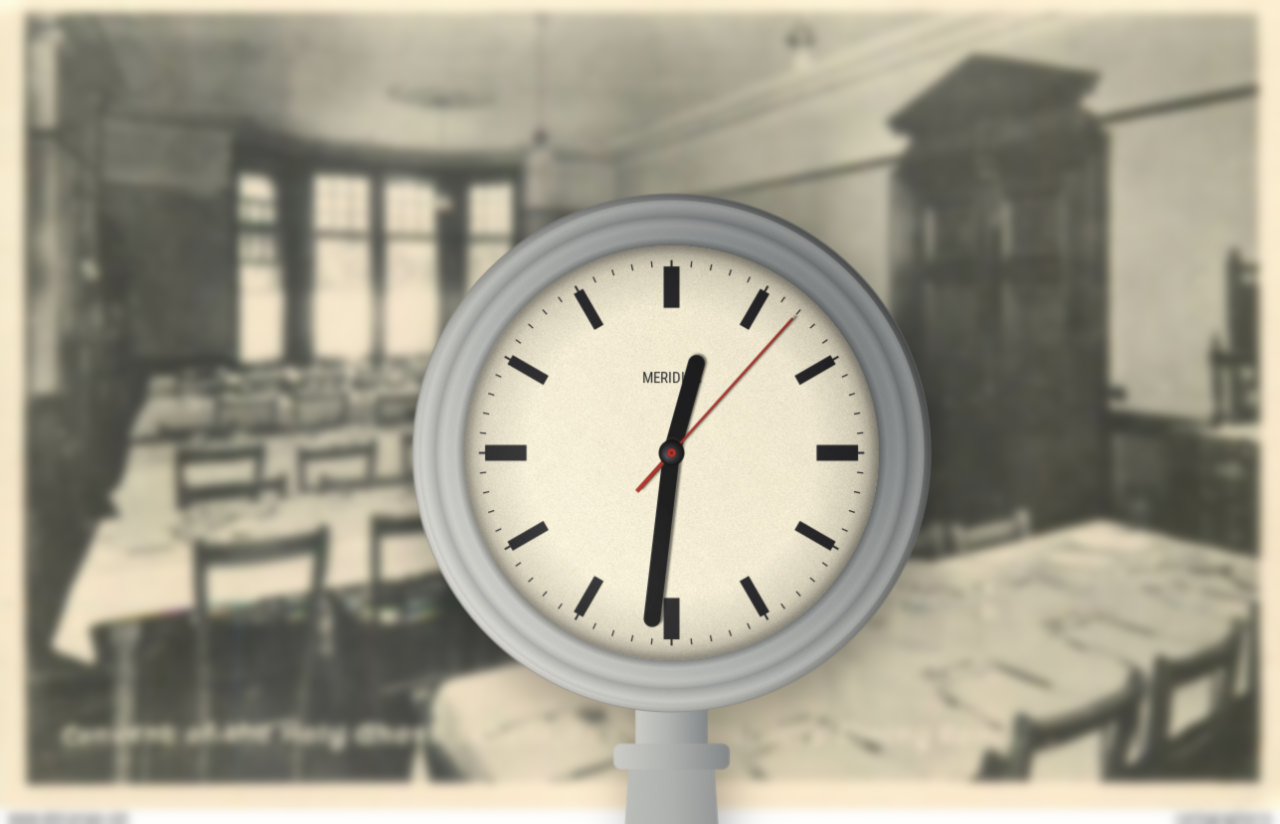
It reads 12h31m07s
